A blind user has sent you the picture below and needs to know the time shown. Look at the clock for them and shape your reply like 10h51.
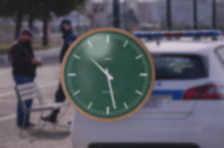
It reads 10h28
